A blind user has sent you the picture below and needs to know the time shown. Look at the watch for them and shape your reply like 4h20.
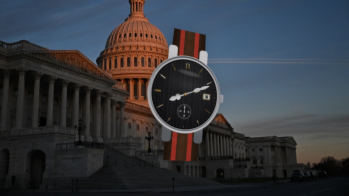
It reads 8h11
